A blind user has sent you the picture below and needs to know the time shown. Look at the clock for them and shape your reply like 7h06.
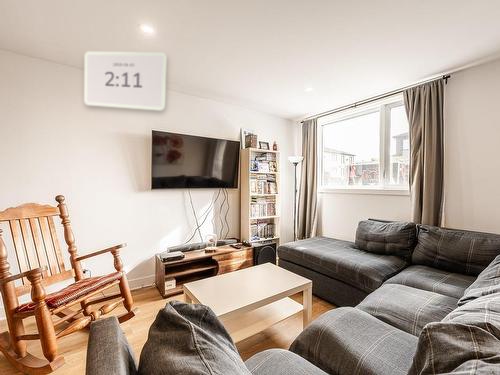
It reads 2h11
